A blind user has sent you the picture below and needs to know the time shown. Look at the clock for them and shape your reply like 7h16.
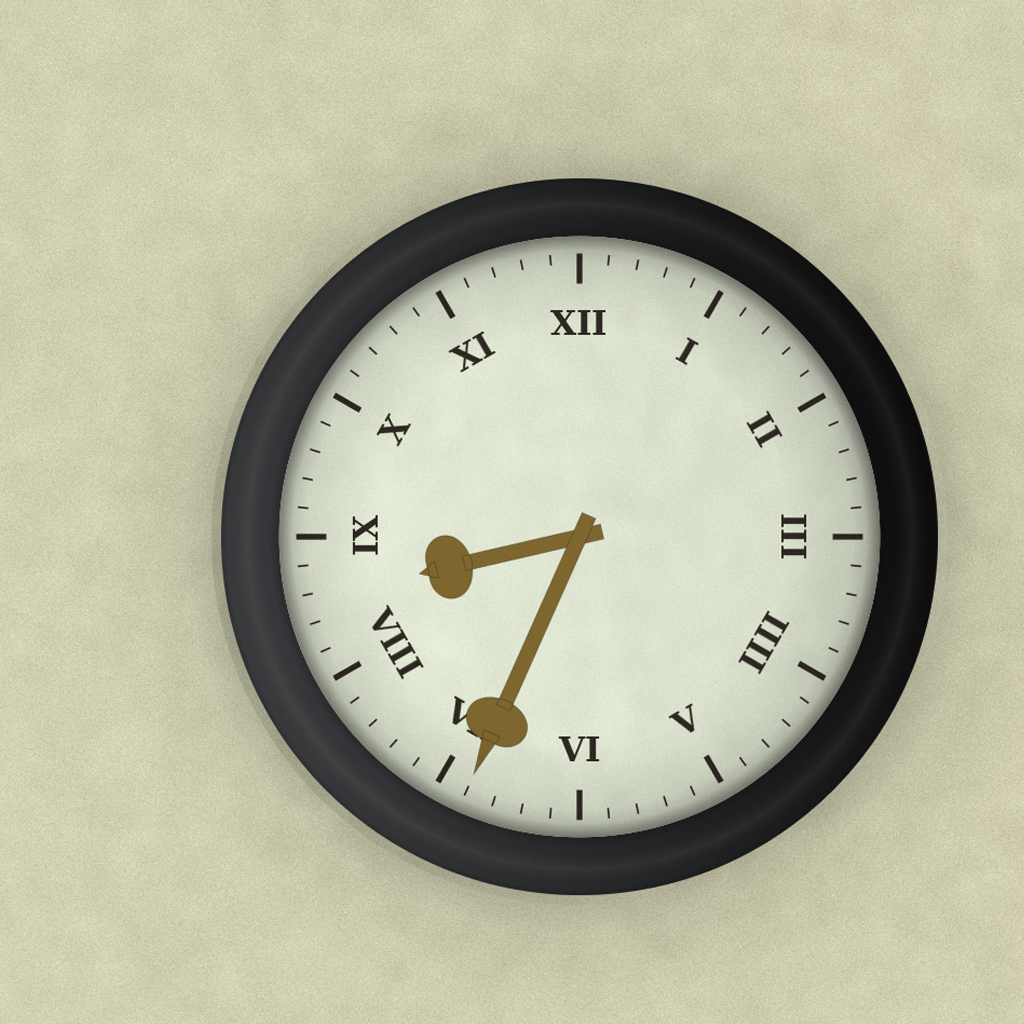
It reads 8h34
